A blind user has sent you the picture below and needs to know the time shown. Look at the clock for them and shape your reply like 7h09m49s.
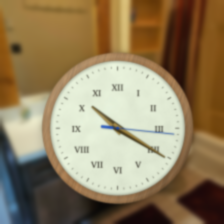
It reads 10h20m16s
